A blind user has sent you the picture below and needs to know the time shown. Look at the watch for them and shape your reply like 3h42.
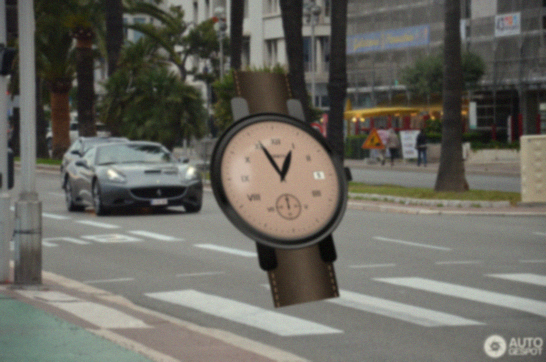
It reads 12h56
